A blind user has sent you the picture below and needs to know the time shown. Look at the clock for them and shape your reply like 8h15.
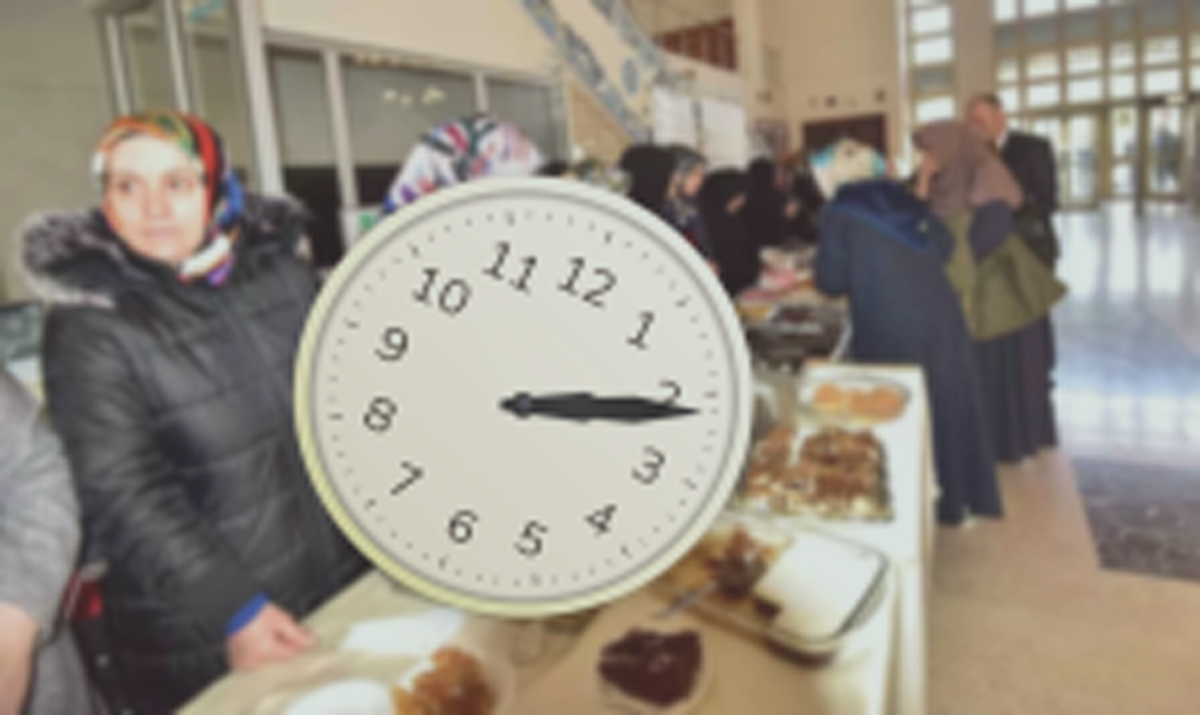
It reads 2h11
